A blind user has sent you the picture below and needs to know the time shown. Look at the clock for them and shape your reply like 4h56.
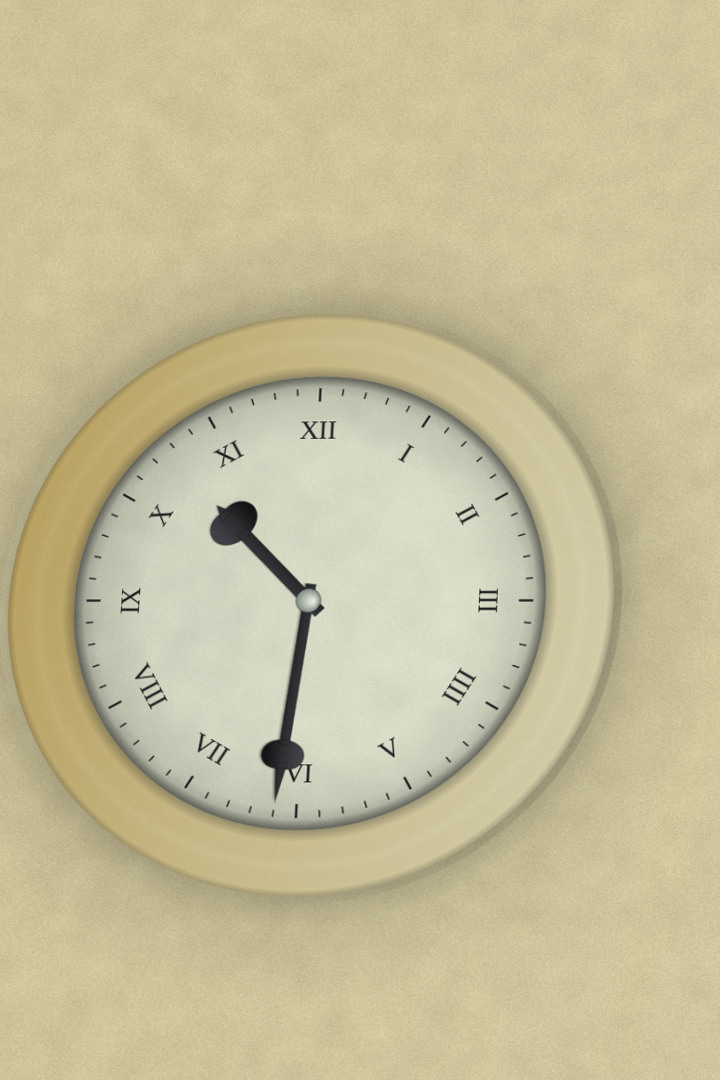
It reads 10h31
